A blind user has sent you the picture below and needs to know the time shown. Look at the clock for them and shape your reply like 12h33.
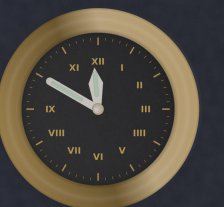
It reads 11h50
